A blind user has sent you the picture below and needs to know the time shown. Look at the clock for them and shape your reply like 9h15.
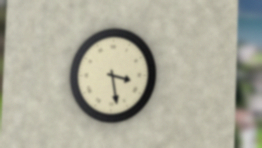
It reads 3h28
